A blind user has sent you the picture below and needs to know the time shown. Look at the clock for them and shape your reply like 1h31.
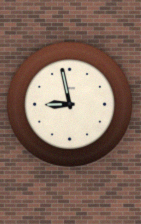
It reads 8h58
